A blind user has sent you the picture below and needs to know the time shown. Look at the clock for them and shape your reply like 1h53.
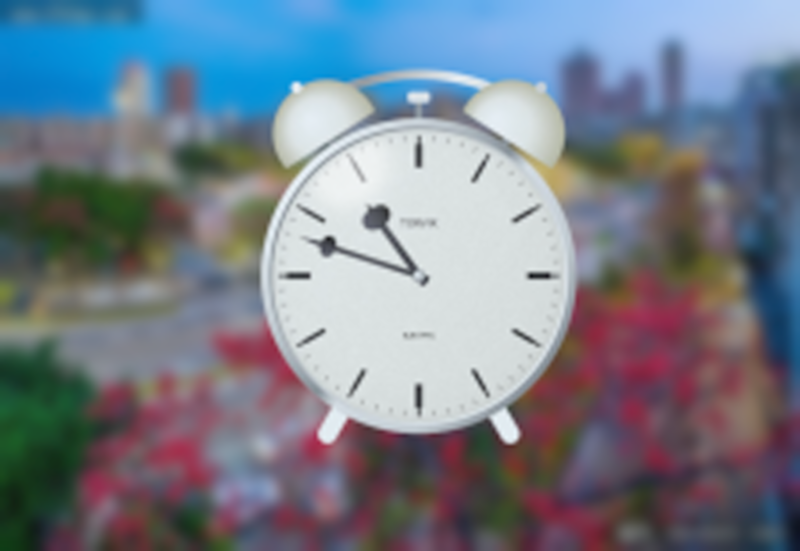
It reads 10h48
